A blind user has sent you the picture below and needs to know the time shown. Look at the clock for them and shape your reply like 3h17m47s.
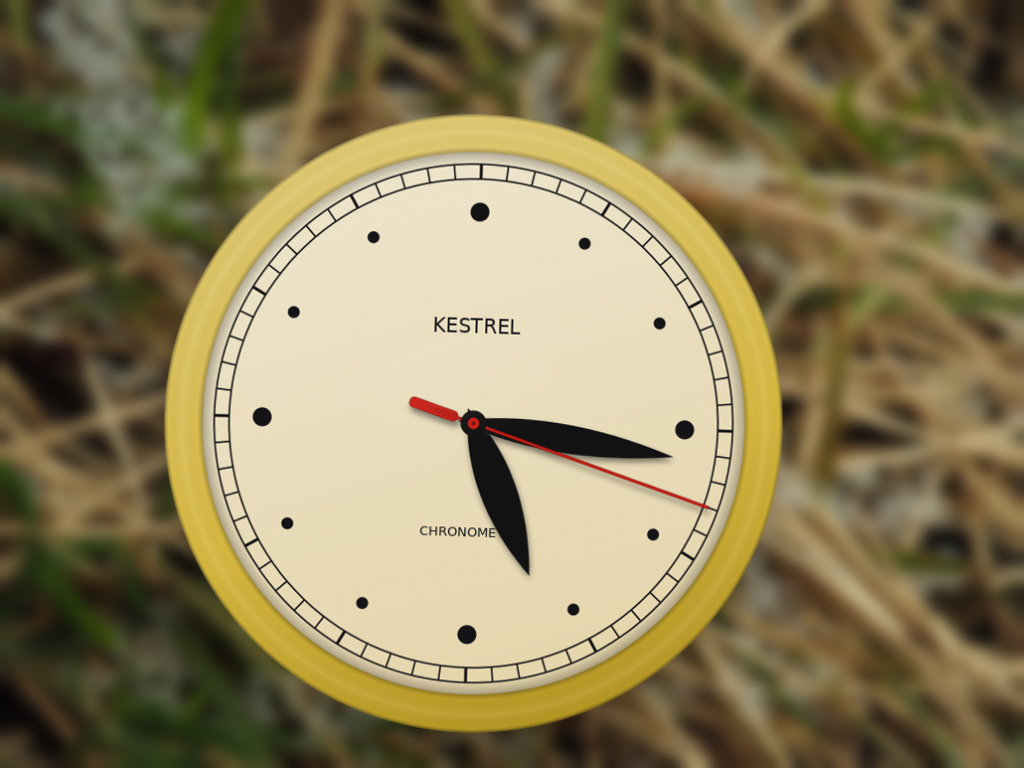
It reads 5h16m18s
